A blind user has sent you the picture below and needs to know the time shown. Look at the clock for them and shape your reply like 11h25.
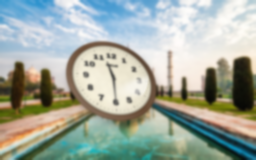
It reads 11h30
